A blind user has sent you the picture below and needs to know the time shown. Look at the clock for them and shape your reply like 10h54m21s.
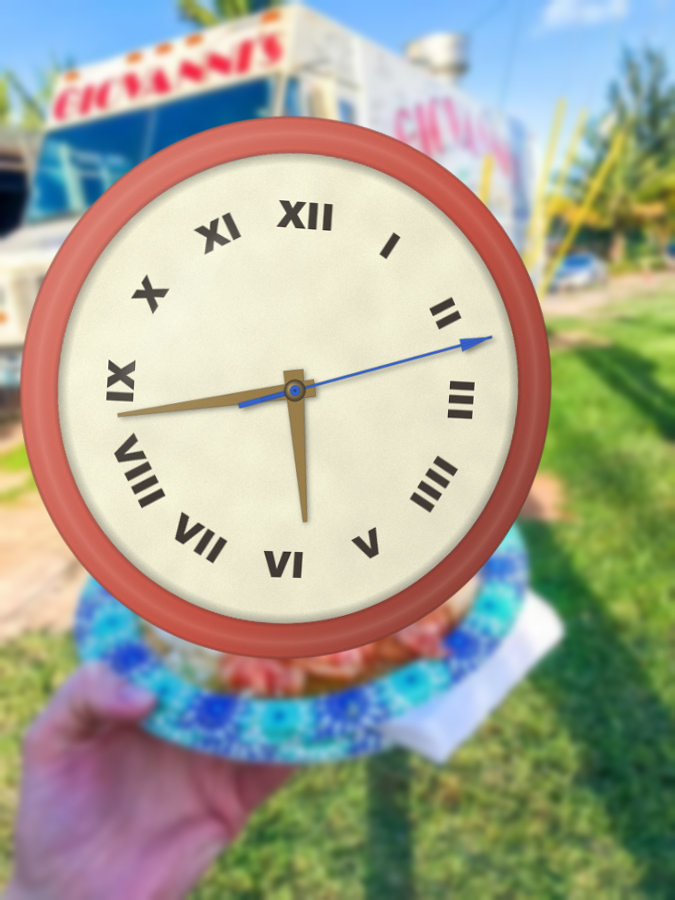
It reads 5h43m12s
